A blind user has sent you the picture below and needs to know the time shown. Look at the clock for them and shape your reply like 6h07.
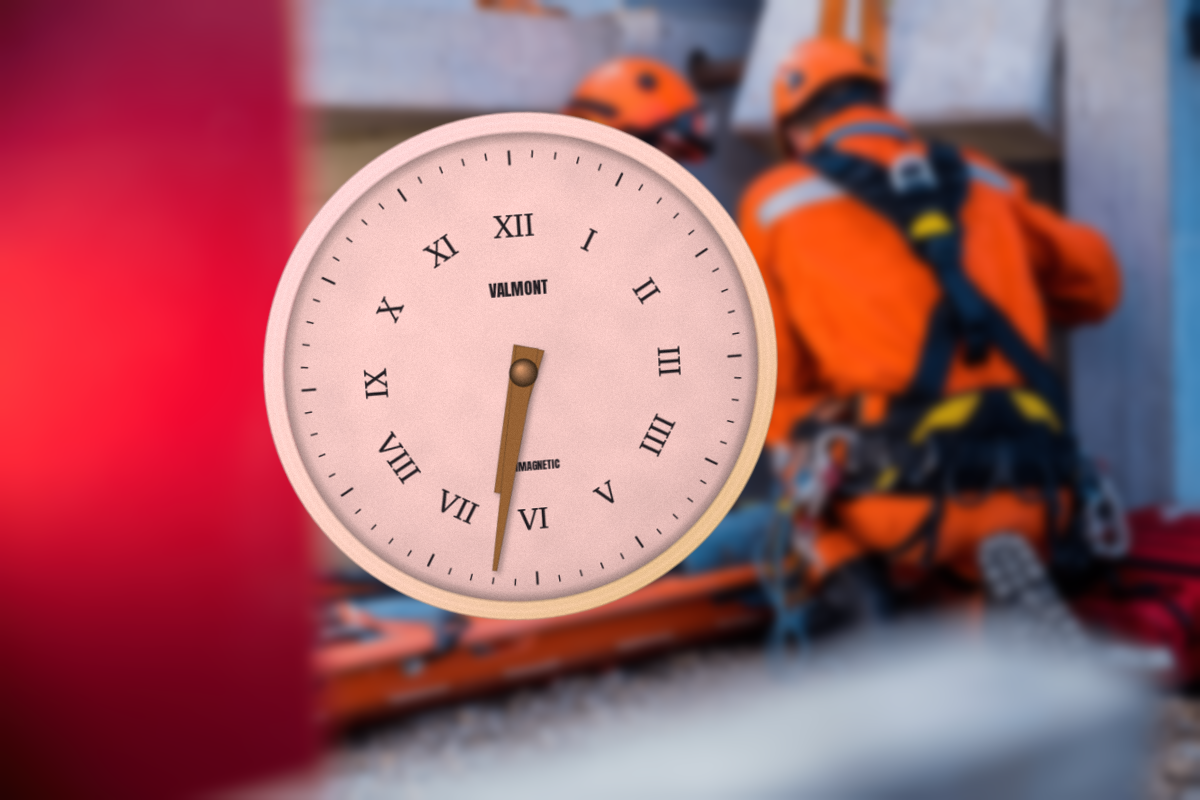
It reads 6h32
